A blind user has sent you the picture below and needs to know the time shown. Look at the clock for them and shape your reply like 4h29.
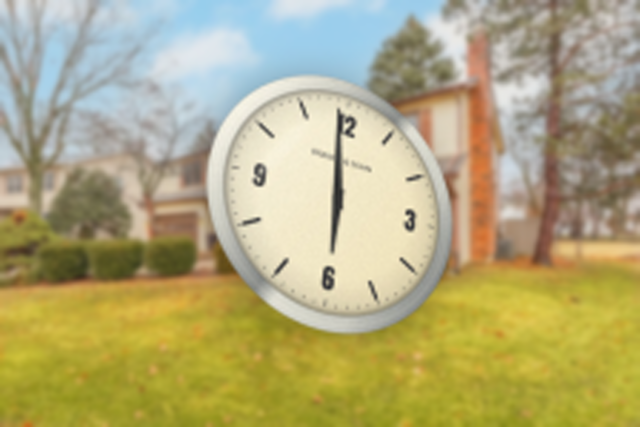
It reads 5h59
